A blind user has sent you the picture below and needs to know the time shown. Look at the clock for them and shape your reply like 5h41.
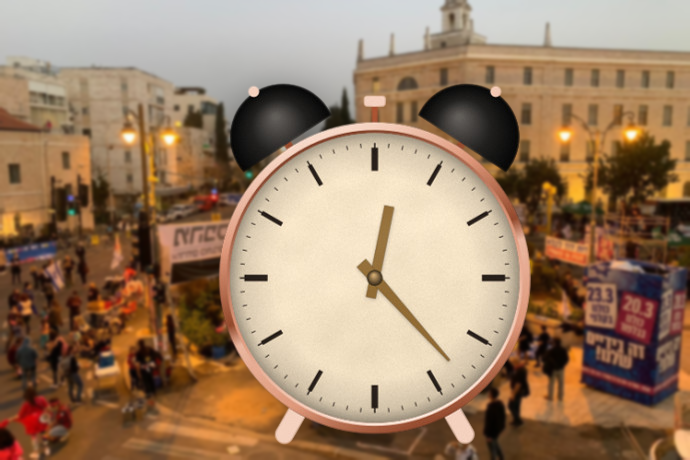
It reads 12h23
